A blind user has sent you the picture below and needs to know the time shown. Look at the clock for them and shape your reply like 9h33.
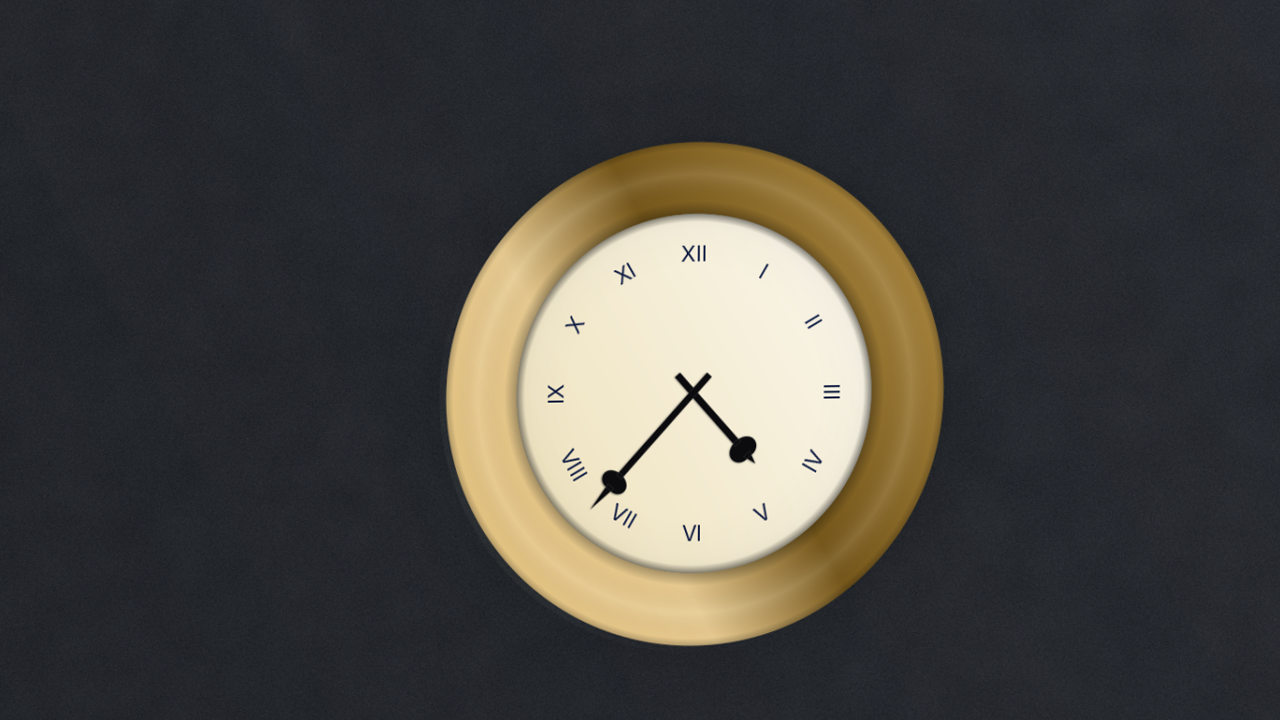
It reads 4h37
